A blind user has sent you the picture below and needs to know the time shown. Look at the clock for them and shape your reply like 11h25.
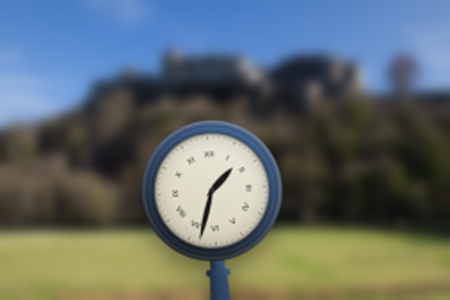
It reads 1h33
